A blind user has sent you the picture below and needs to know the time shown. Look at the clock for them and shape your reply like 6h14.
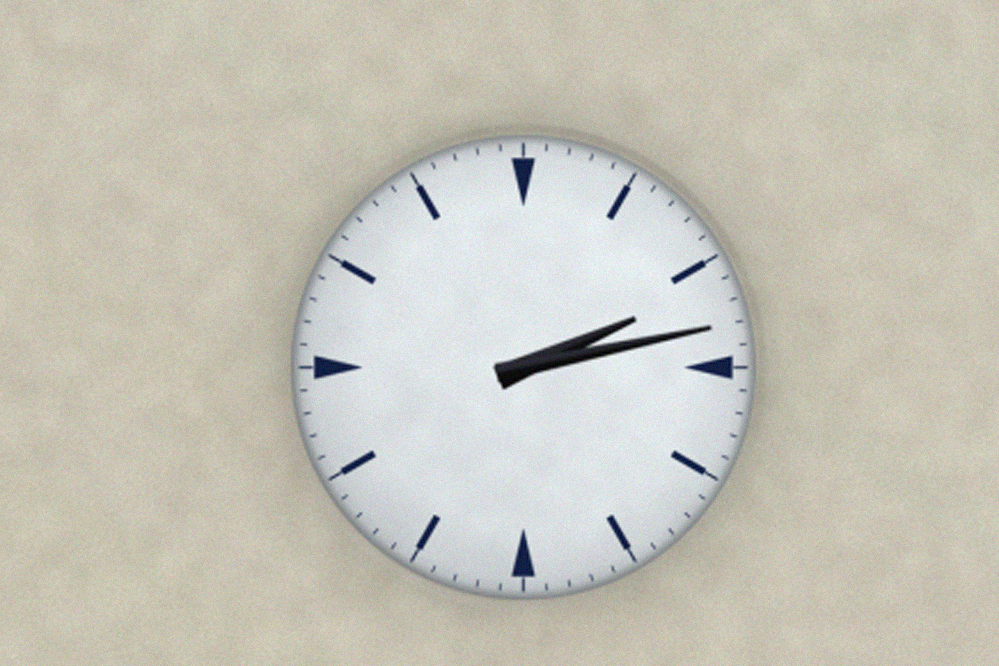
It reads 2h13
